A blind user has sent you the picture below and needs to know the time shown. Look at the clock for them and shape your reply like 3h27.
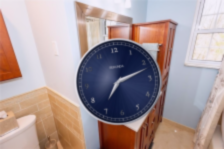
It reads 7h12
